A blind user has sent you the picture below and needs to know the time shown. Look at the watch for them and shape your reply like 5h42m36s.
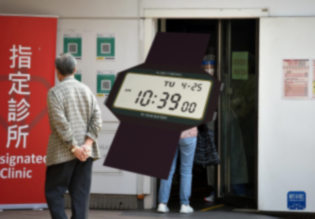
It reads 10h39m00s
